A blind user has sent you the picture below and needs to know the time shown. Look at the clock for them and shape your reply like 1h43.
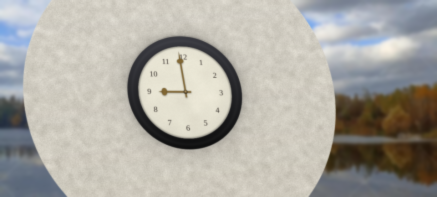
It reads 8h59
